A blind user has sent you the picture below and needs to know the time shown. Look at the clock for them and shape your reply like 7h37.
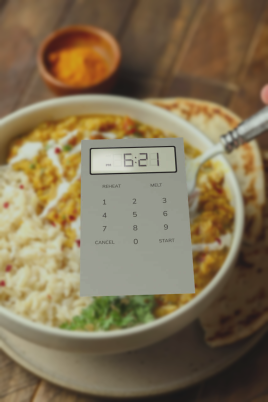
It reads 6h21
